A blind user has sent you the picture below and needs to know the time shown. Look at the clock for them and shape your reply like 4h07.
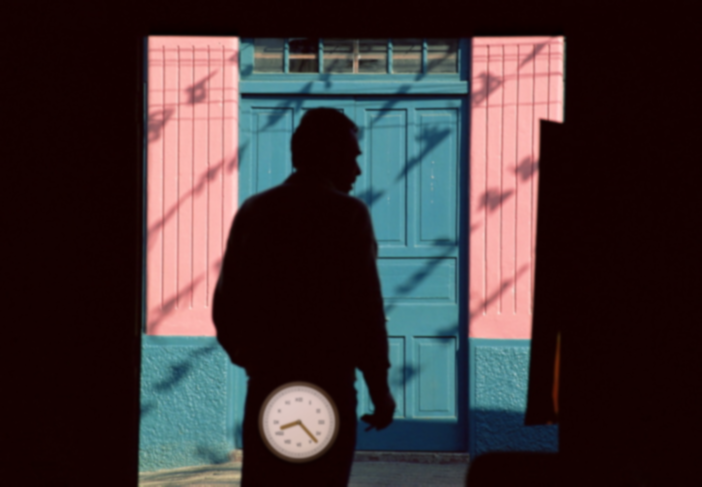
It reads 8h23
